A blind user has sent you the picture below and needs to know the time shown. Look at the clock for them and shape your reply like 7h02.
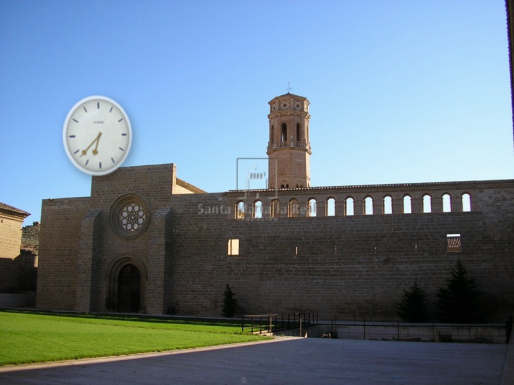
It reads 6h38
